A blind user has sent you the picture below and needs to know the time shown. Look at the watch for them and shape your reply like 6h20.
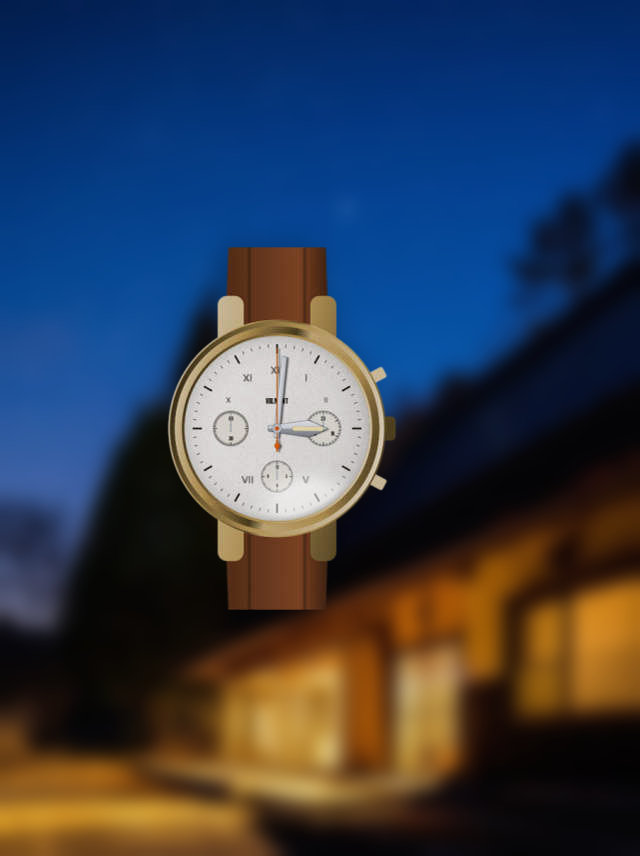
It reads 3h01
